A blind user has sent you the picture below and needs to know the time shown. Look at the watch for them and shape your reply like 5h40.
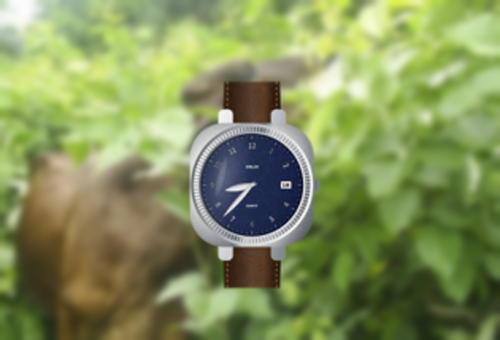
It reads 8h37
